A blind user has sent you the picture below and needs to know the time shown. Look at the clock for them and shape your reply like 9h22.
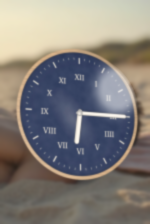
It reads 6h15
